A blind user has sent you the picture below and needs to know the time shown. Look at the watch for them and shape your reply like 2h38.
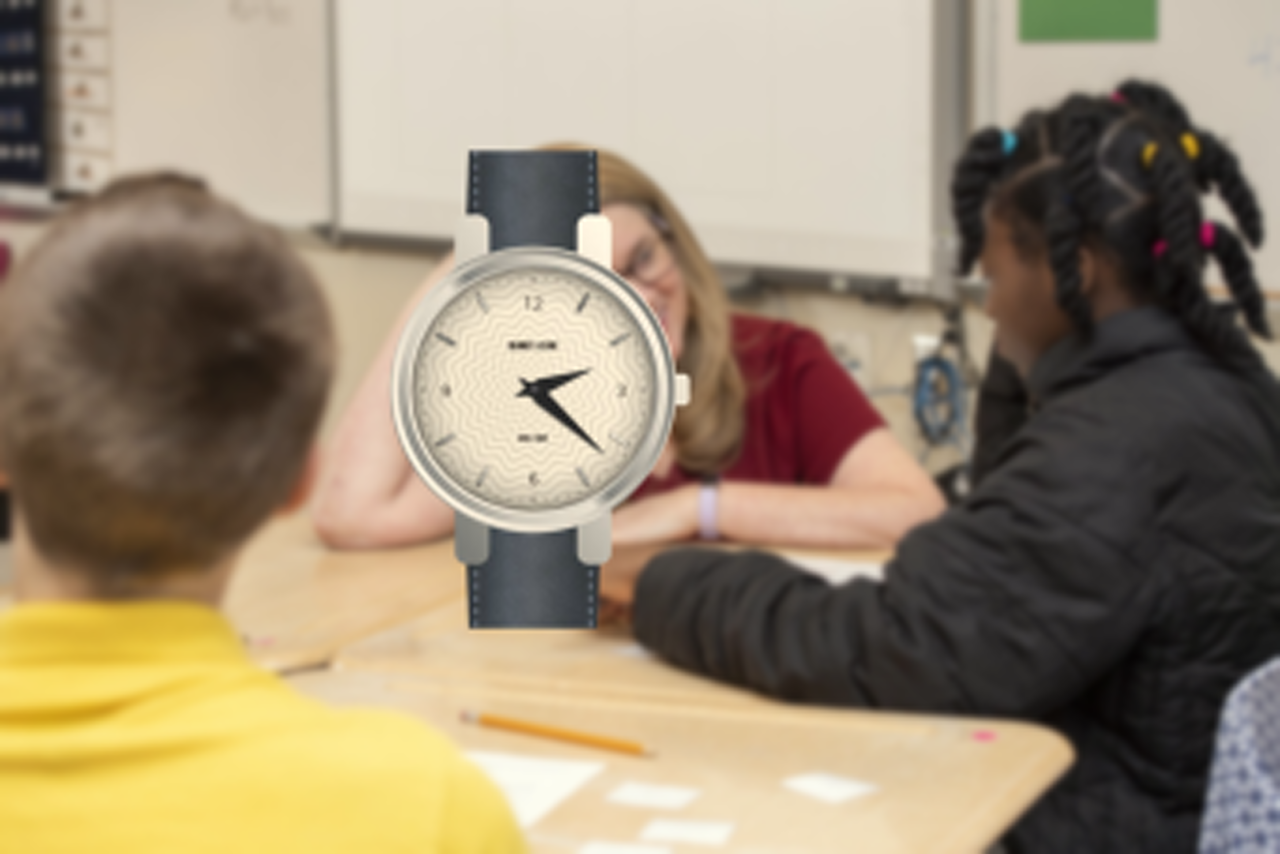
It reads 2h22
